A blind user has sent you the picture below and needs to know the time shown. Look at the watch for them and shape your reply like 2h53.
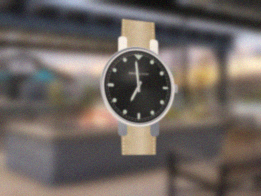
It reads 6h59
